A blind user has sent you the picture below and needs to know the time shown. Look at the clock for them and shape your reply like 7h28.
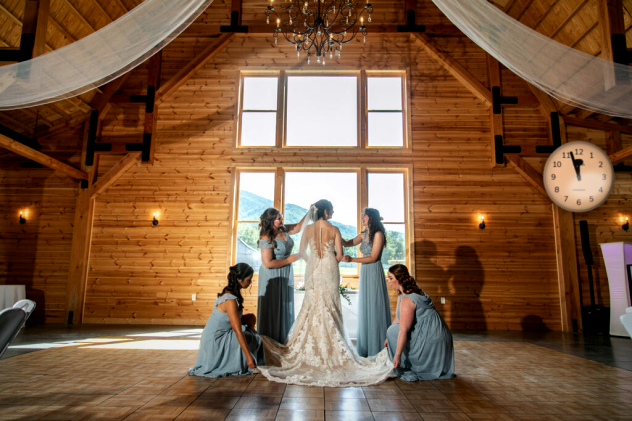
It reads 11h57
